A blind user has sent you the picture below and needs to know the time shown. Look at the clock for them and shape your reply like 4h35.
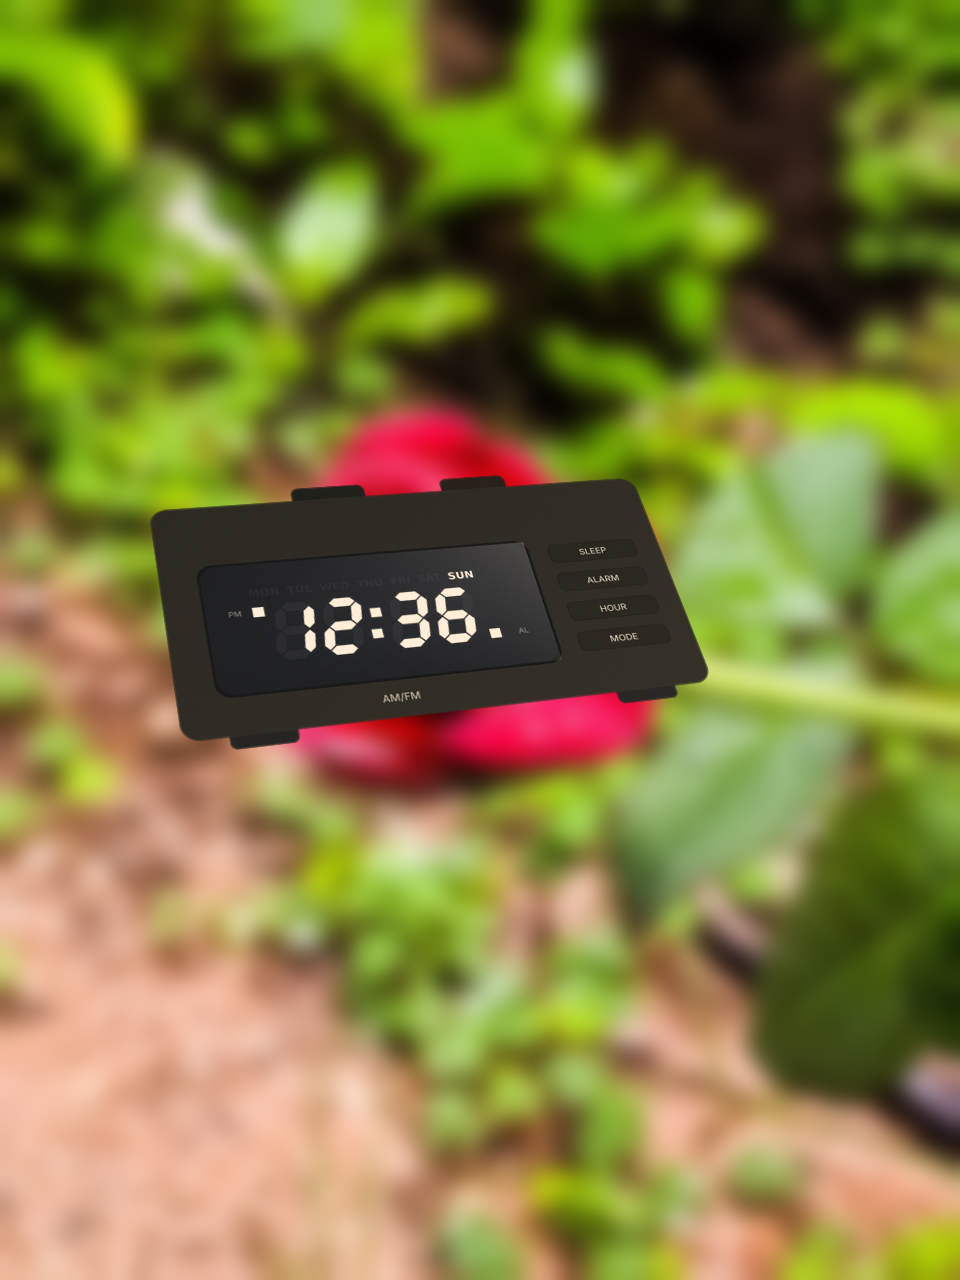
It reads 12h36
